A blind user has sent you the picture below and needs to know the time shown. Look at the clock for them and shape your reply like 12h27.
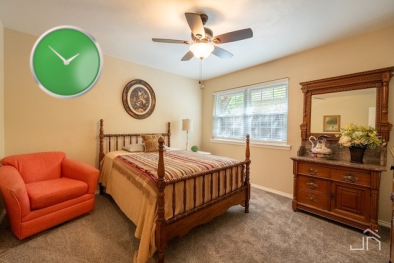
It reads 1h52
